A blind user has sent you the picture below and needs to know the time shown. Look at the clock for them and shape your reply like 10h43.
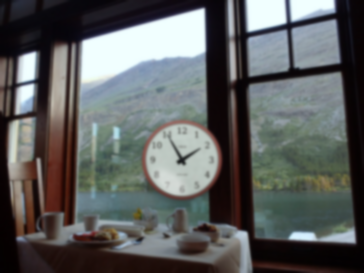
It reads 1h55
